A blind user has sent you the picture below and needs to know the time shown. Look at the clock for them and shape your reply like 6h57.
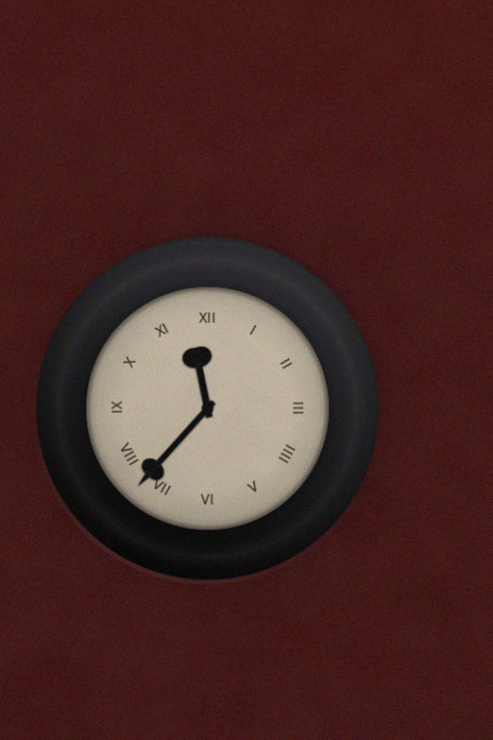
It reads 11h37
